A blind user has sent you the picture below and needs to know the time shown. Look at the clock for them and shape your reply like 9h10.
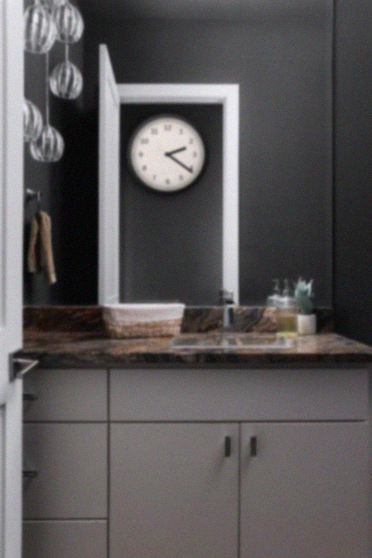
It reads 2h21
